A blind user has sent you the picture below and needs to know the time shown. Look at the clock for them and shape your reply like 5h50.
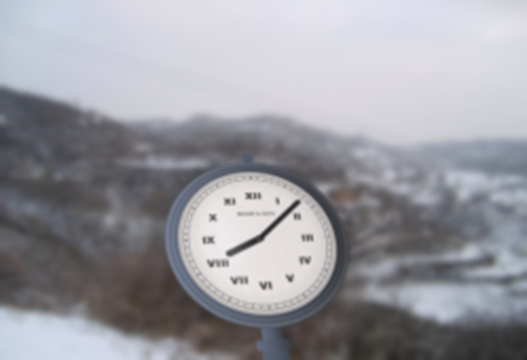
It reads 8h08
